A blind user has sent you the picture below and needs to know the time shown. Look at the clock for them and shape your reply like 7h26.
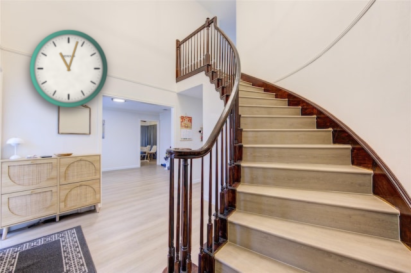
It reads 11h03
